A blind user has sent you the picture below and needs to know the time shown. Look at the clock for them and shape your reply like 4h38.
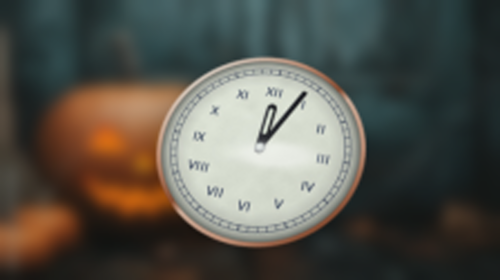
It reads 12h04
